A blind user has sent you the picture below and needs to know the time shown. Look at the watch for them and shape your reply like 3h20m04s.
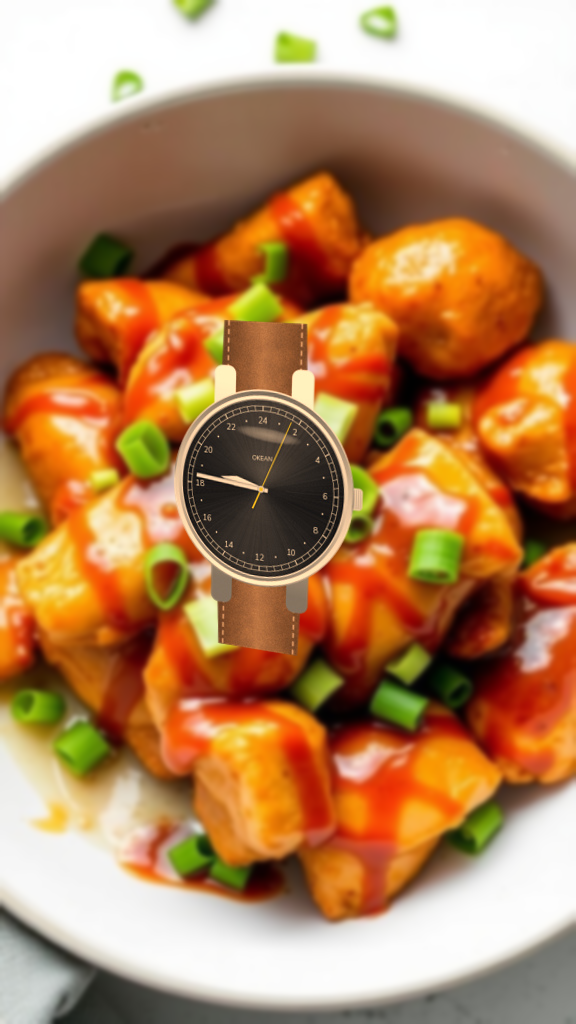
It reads 18h46m04s
